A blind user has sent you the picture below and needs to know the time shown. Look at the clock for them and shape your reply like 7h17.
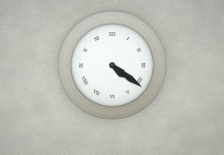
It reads 4h21
